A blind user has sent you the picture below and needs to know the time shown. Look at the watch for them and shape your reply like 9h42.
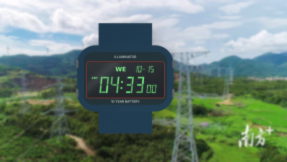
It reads 4h33
